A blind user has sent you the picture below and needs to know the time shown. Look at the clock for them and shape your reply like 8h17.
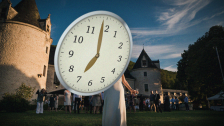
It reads 6h59
